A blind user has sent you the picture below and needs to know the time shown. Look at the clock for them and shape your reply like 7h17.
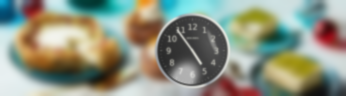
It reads 4h54
